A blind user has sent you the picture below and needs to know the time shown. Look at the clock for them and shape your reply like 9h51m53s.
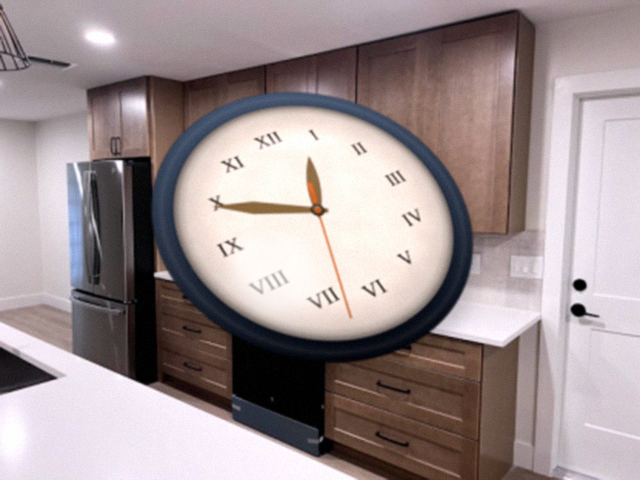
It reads 12h49m33s
